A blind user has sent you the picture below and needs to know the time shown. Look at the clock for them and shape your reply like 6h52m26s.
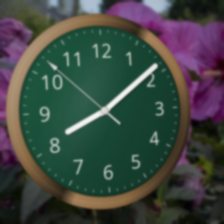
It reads 8h08m52s
